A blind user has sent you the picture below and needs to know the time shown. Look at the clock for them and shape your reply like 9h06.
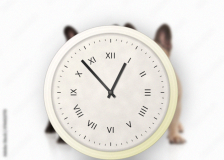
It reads 12h53
